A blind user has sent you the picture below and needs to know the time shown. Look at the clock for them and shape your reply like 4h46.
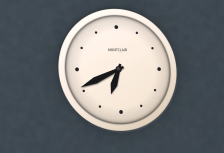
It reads 6h41
